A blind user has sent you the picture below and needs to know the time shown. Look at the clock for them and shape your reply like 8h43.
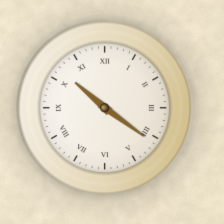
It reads 10h21
